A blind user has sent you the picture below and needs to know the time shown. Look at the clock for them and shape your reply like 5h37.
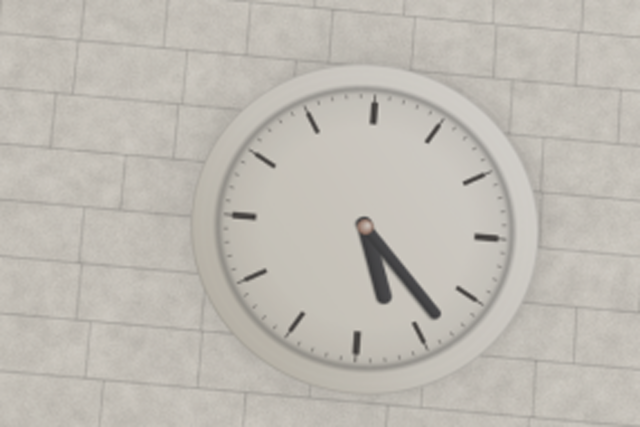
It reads 5h23
